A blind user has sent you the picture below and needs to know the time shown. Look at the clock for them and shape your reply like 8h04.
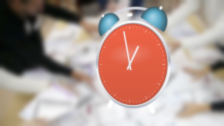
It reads 12h58
